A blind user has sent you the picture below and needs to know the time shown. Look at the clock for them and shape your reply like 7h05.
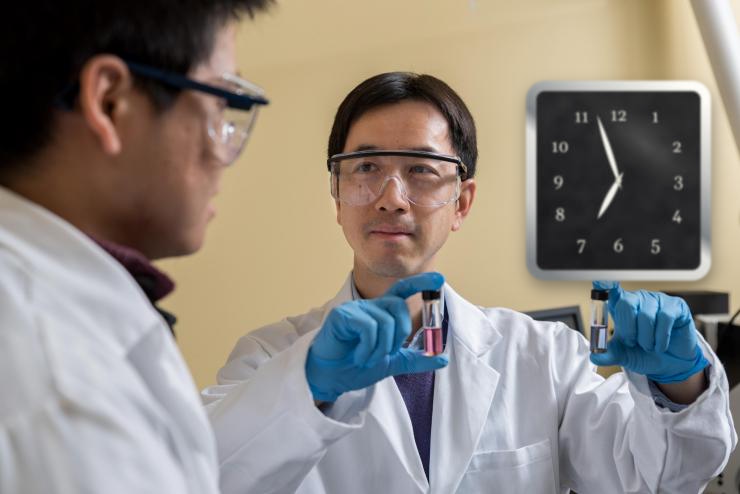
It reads 6h57
